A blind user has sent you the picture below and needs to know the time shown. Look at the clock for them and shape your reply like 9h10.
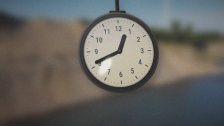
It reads 12h41
